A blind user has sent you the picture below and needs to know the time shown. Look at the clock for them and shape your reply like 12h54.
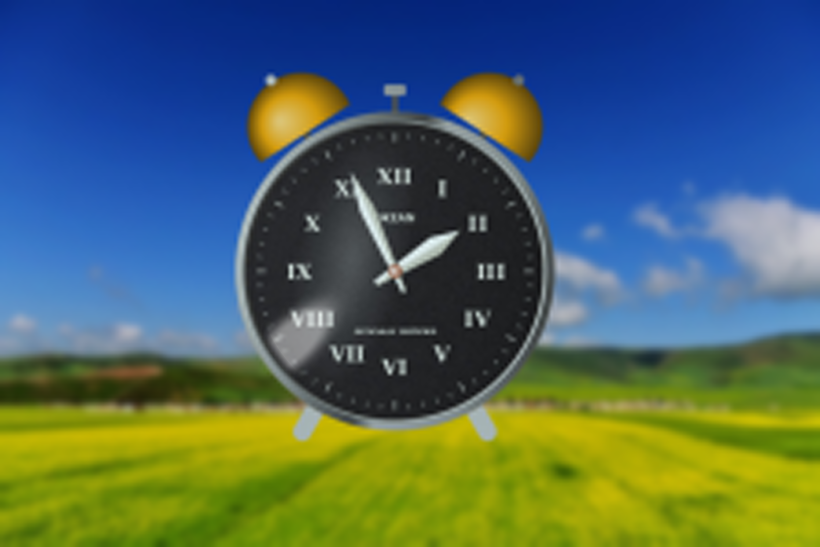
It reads 1h56
